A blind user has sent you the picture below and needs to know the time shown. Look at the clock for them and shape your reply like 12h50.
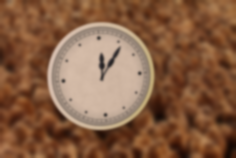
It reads 12h06
